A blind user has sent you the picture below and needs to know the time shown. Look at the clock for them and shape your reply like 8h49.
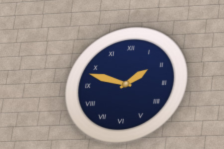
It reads 1h48
